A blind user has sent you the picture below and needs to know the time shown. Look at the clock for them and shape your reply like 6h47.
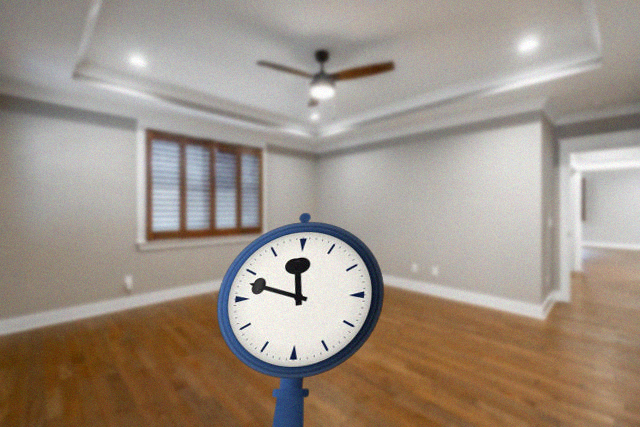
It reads 11h48
